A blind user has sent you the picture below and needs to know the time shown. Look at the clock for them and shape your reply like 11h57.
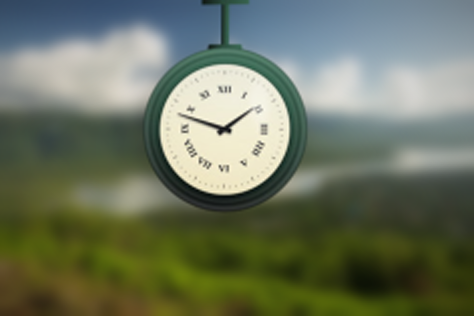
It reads 1h48
